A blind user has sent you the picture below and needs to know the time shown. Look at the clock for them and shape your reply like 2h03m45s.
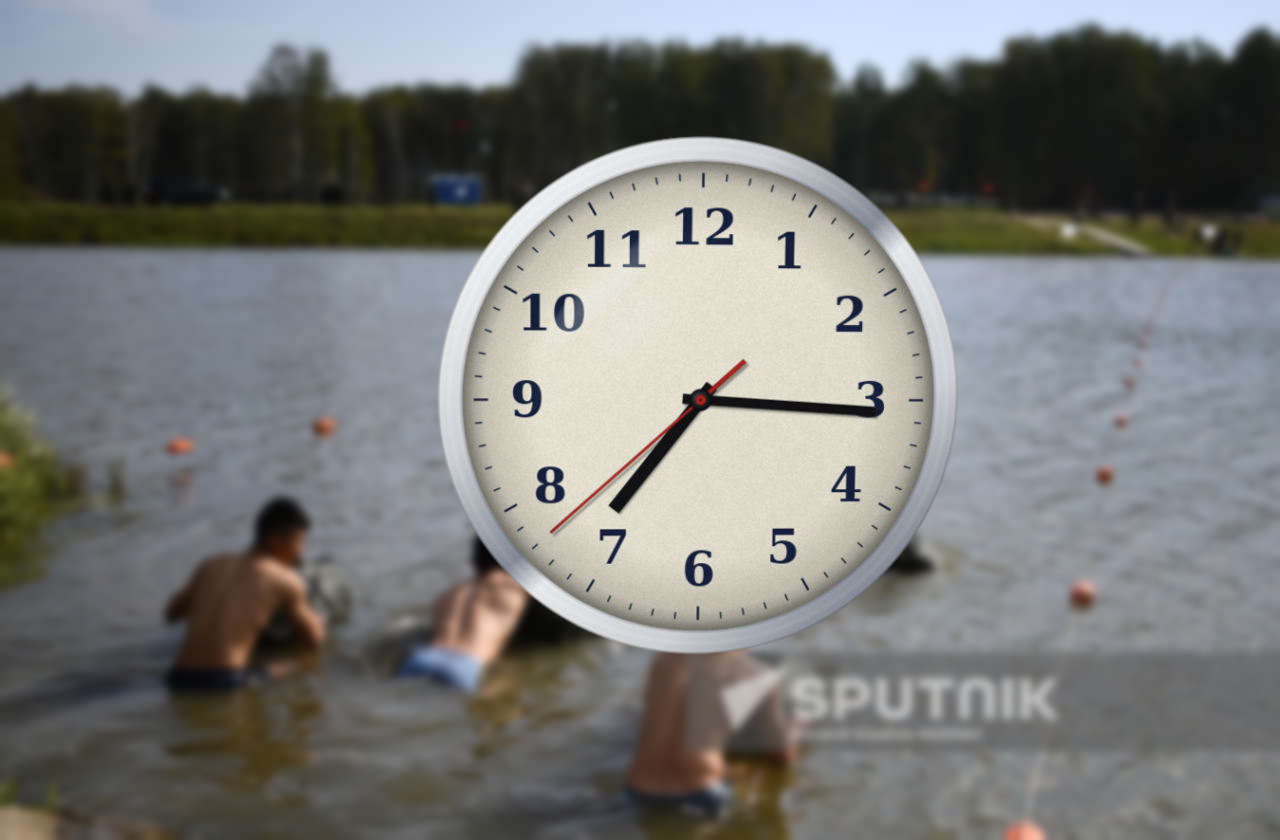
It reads 7h15m38s
